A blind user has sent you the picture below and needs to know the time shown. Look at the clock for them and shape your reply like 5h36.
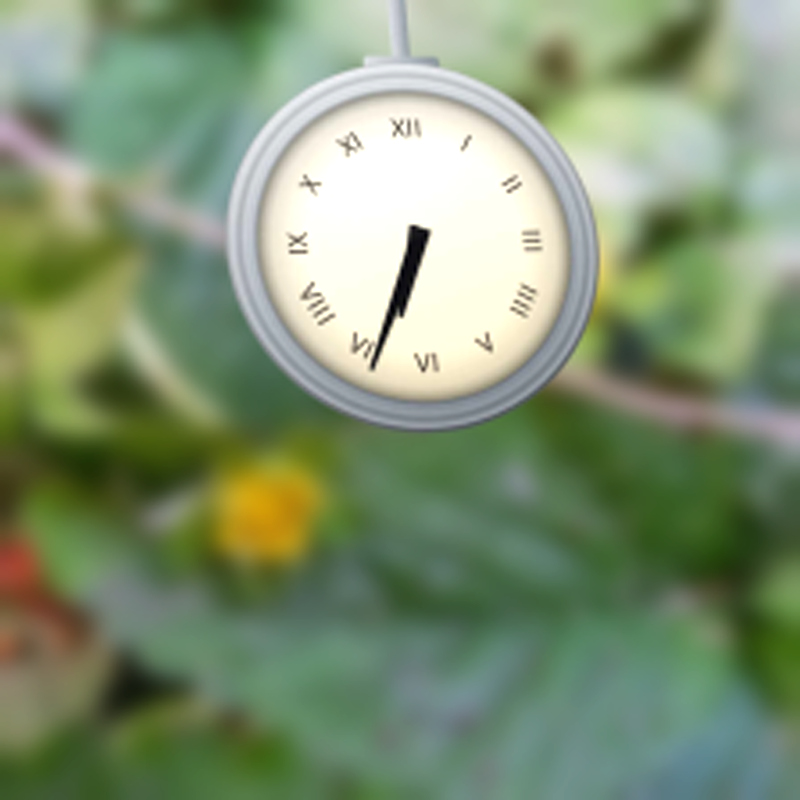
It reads 6h34
